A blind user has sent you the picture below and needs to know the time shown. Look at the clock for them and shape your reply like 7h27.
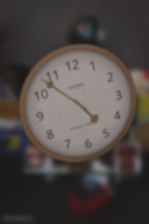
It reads 4h53
